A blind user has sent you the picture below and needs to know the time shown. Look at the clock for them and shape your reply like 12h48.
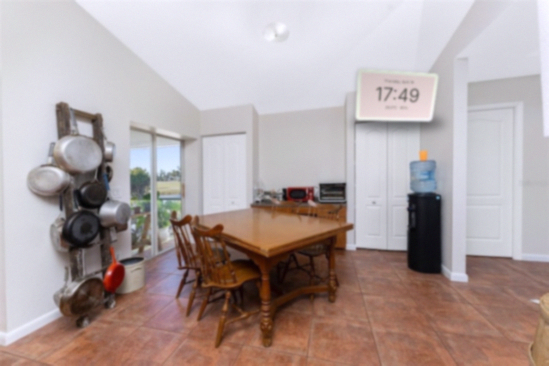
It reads 17h49
